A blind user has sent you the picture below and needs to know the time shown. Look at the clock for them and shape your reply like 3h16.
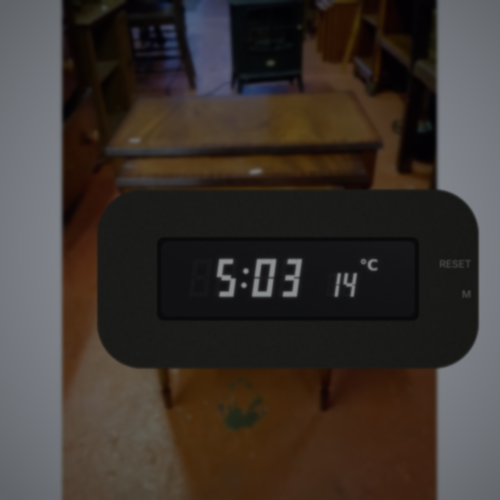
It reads 5h03
